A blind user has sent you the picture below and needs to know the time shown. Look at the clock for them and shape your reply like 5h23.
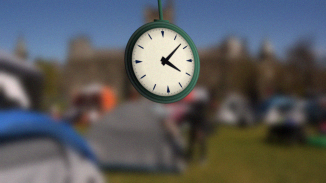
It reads 4h08
